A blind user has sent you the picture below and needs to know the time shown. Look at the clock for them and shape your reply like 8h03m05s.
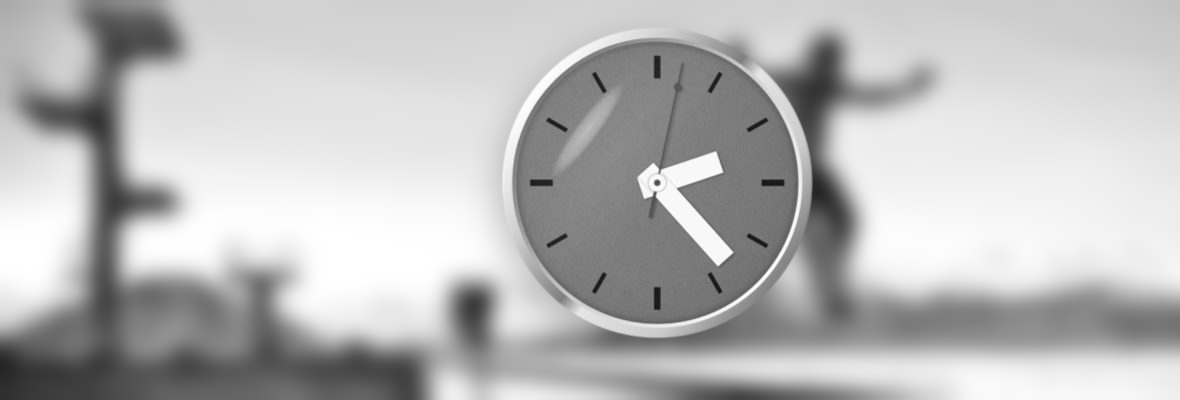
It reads 2h23m02s
